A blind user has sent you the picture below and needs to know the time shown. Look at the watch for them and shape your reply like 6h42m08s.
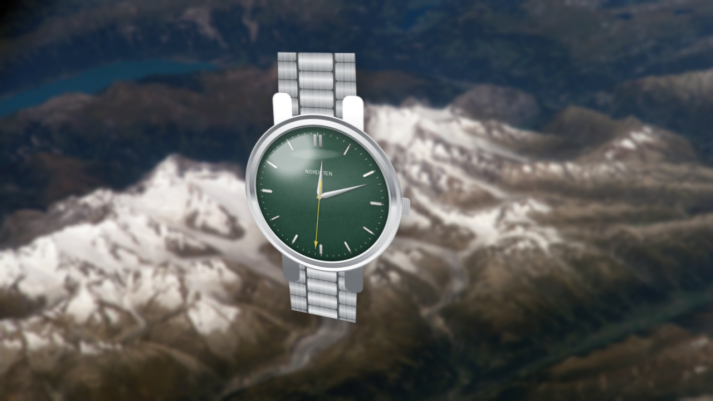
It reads 12h11m31s
